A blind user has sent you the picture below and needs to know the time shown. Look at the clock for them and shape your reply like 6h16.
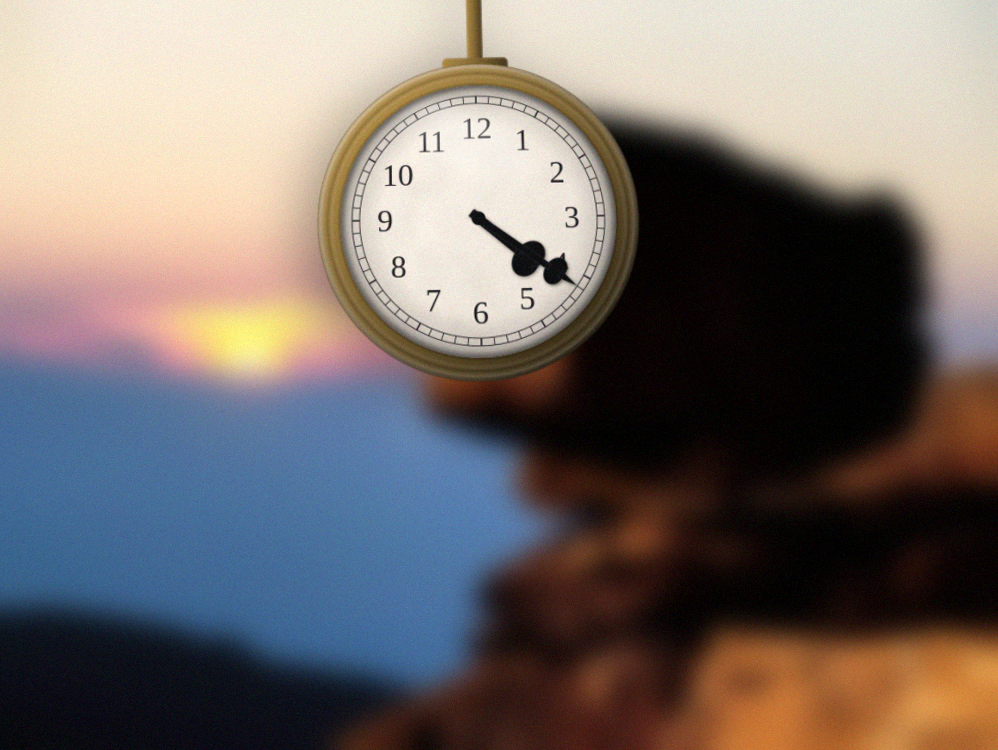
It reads 4h21
